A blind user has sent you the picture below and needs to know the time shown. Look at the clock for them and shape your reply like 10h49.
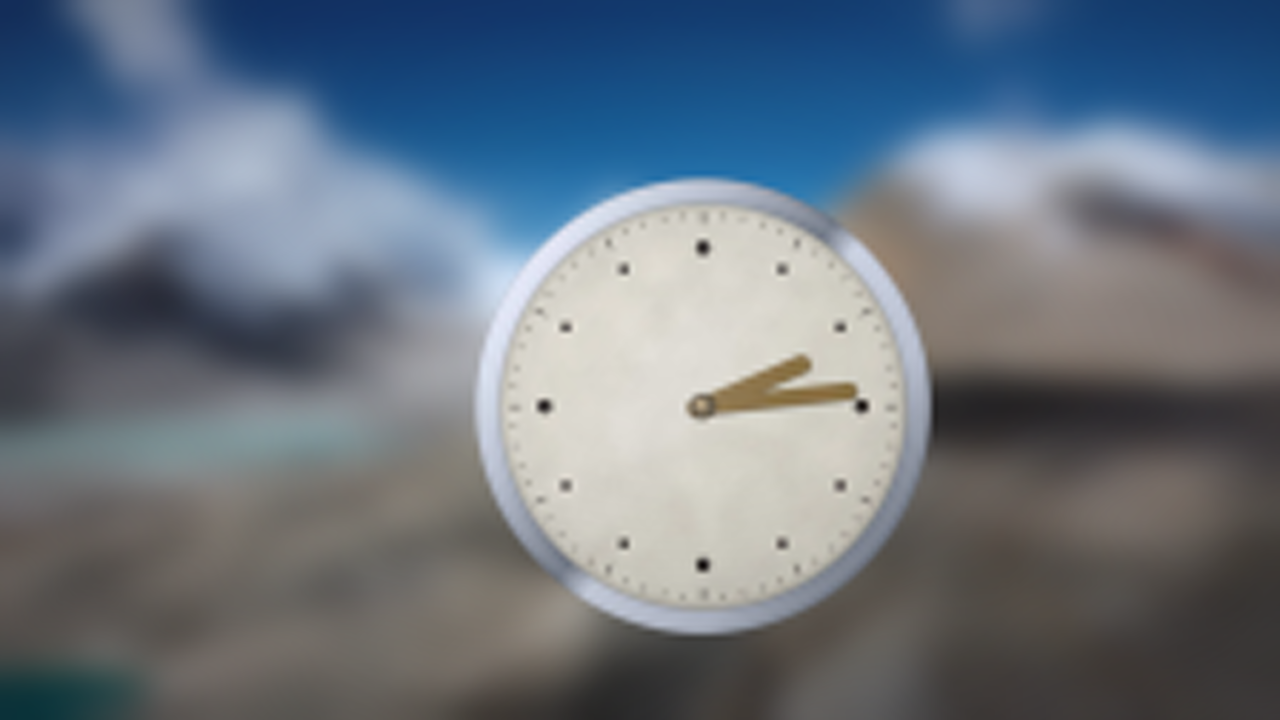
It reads 2h14
